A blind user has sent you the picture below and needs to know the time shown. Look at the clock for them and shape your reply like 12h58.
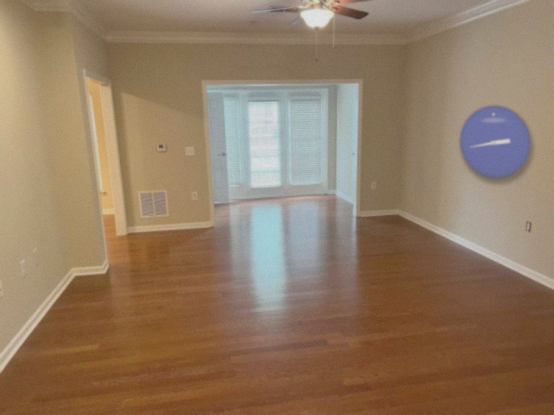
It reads 2h43
